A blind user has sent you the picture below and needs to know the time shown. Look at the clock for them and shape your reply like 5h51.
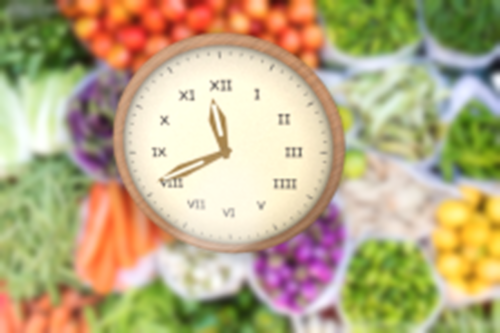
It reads 11h41
